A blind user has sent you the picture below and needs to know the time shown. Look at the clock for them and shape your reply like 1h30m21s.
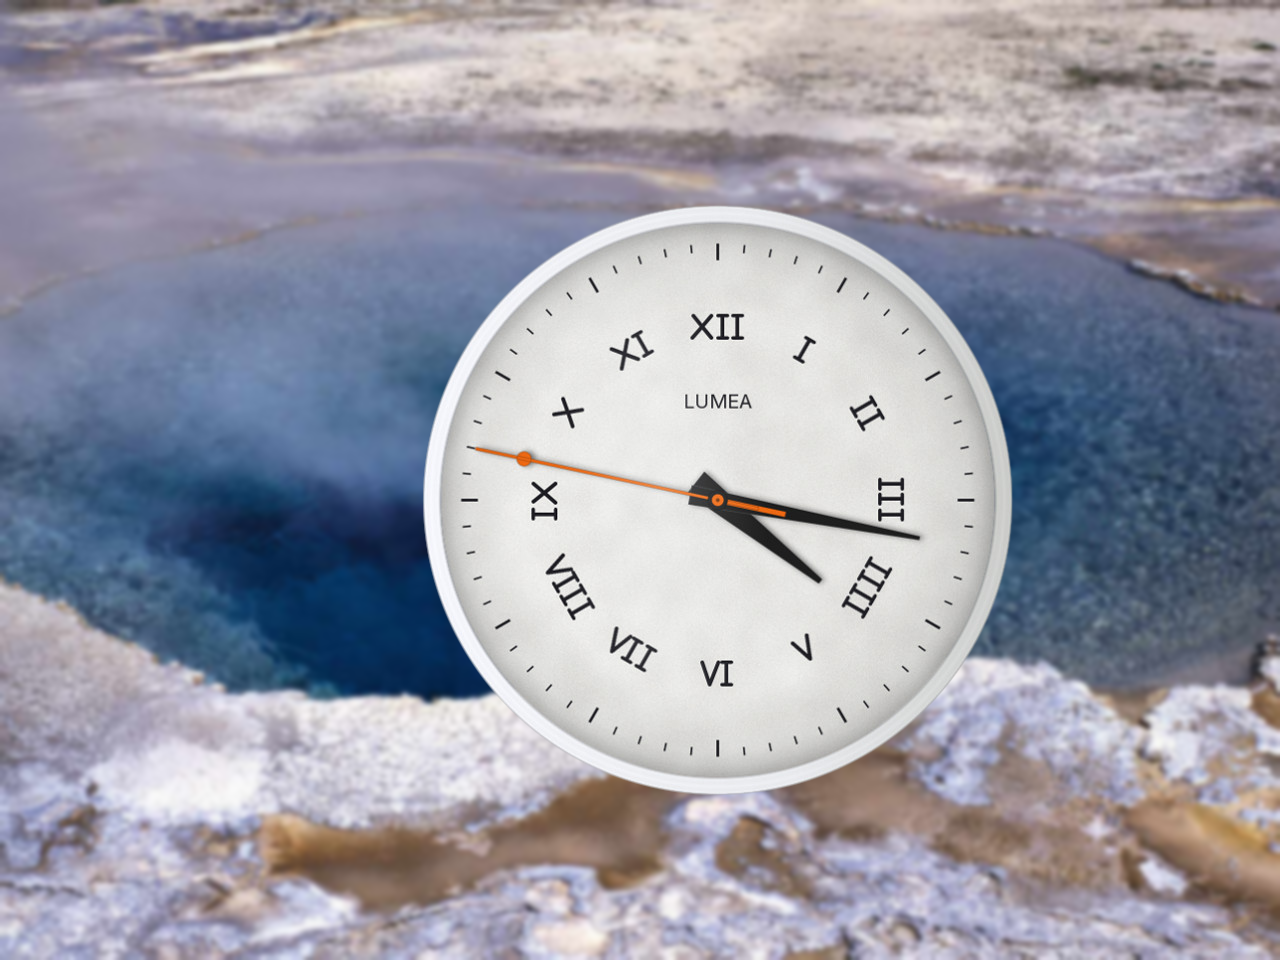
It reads 4h16m47s
